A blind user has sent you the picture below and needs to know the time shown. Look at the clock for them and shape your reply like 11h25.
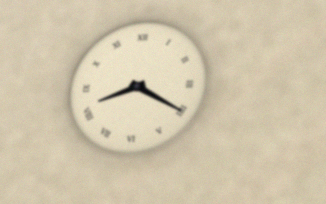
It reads 8h20
